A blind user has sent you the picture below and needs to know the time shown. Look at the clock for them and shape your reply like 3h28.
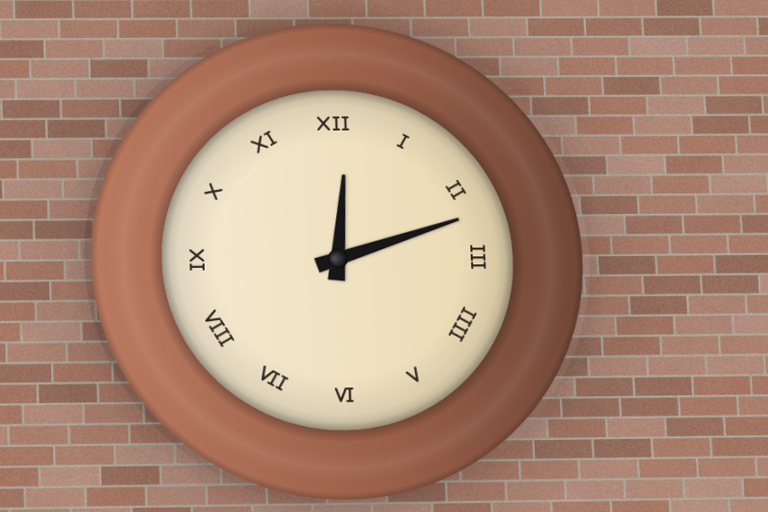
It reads 12h12
